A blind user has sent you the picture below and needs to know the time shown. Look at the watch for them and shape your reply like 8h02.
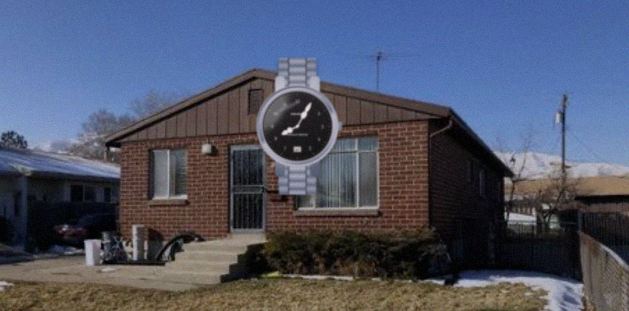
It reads 8h05
